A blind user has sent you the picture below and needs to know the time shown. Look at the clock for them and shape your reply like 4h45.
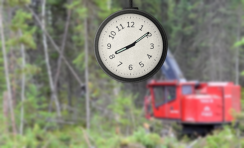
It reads 8h09
